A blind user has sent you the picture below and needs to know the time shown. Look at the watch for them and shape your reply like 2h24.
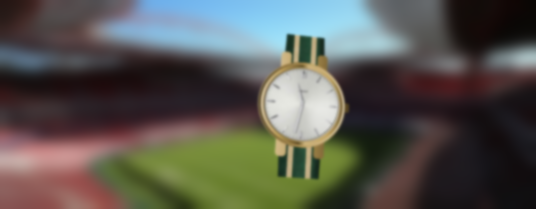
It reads 11h32
